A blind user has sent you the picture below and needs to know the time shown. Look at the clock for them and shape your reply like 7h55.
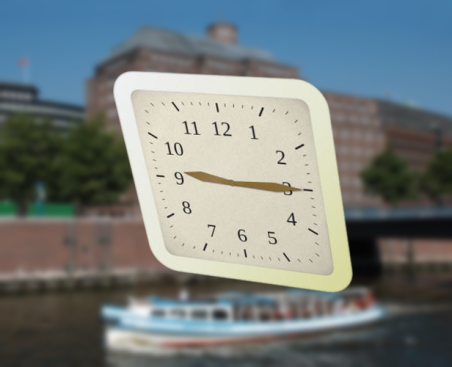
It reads 9h15
